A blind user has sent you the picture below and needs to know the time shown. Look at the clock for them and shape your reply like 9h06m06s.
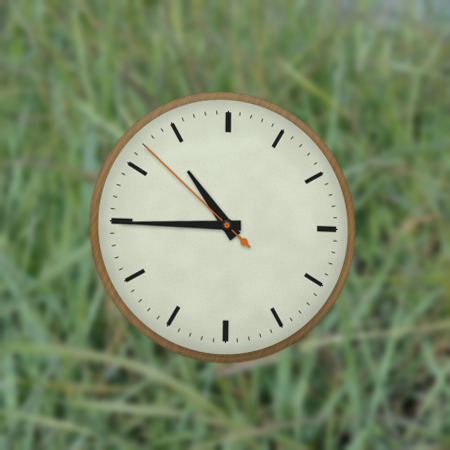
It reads 10h44m52s
